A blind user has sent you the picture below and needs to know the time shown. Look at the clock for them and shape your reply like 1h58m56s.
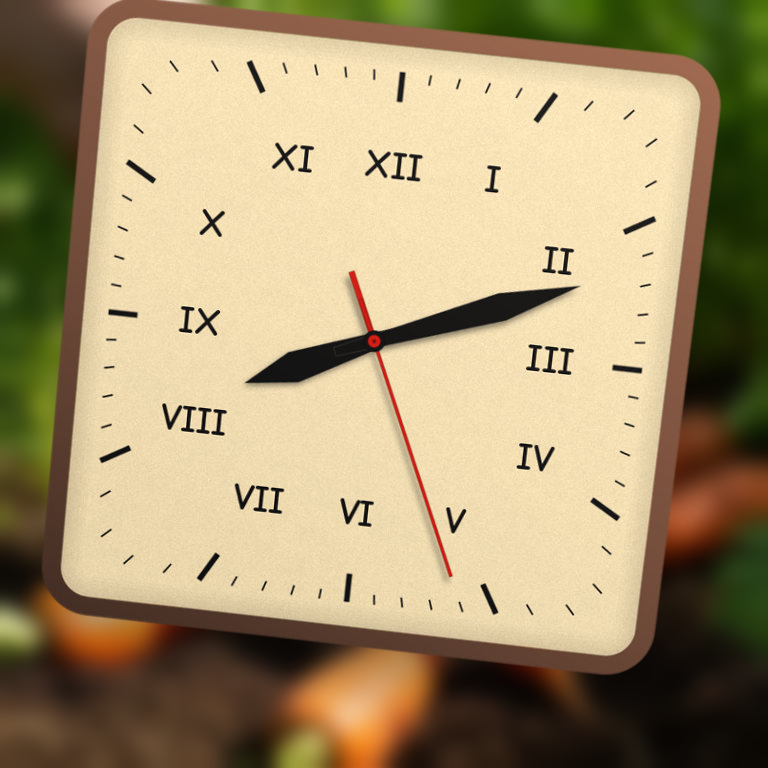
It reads 8h11m26s
